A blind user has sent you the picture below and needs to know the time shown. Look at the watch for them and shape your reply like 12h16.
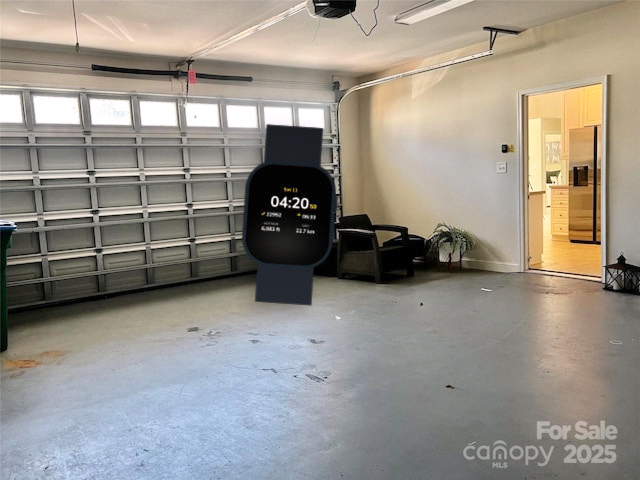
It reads 4h20
